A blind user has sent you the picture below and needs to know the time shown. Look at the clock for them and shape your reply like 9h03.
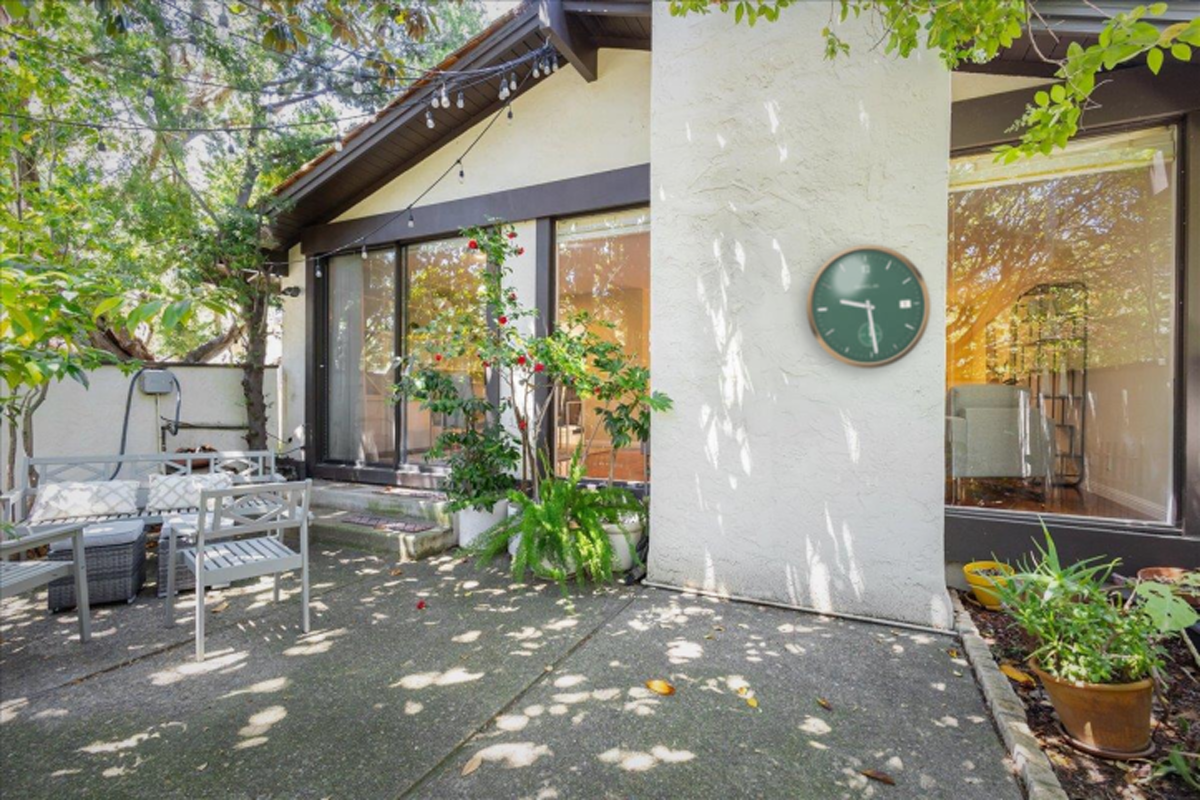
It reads 9h29
